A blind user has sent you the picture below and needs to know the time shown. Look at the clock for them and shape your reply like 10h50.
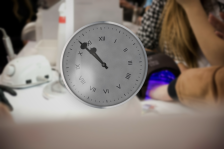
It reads 10h53
